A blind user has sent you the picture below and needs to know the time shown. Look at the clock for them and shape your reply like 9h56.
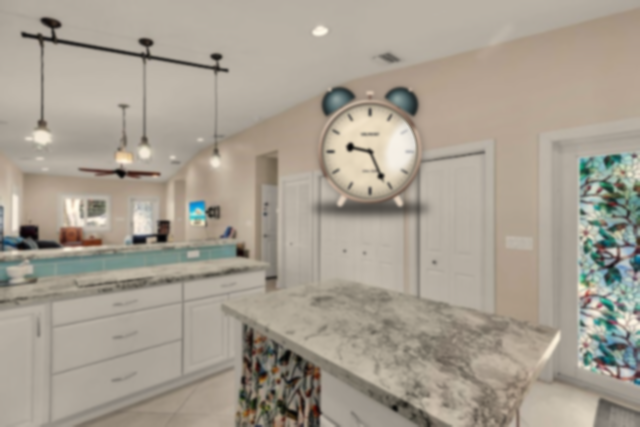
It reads 9h26
